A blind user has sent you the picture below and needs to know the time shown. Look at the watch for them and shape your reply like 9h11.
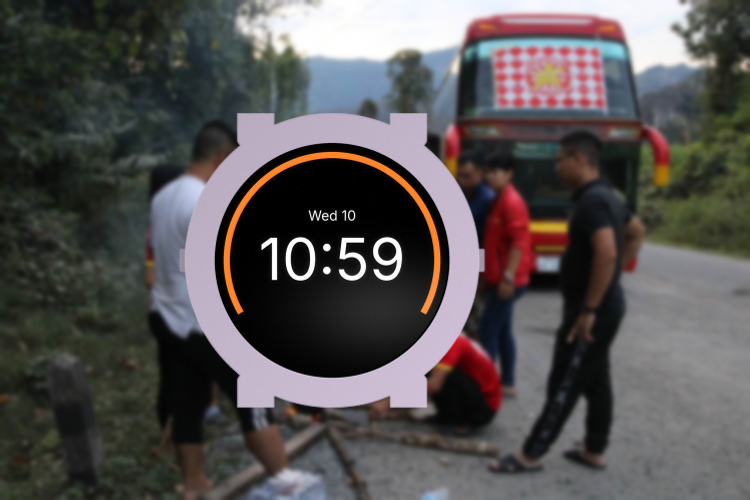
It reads 10h59
